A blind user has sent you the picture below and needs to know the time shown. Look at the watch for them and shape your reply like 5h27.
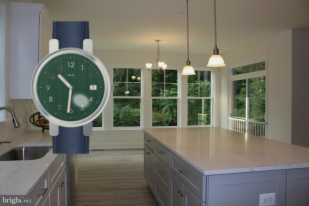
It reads 10h31
